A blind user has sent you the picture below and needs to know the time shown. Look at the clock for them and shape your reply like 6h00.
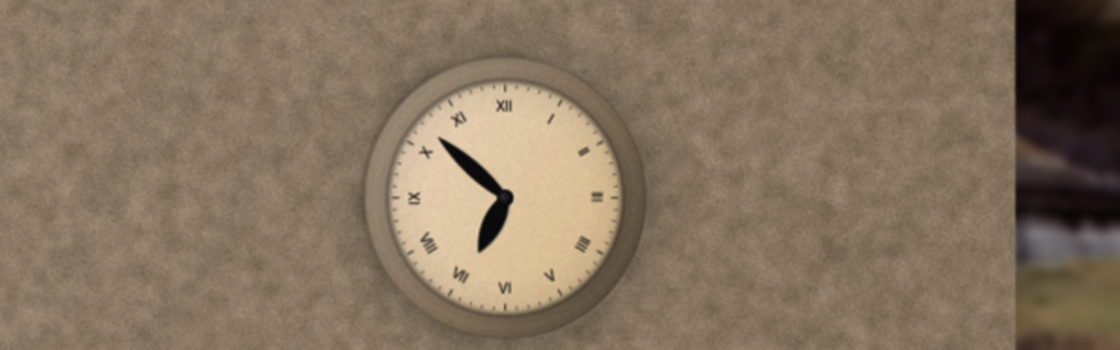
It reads 6h52
